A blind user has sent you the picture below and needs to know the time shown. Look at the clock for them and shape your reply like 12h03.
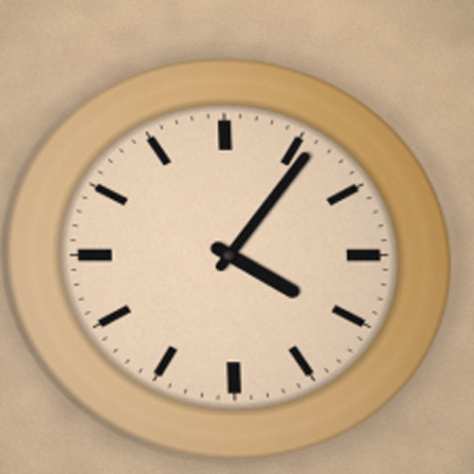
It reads 4h06
